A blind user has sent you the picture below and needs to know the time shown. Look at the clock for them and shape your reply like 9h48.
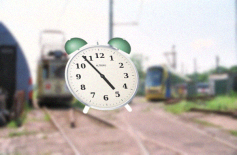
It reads 4h54
